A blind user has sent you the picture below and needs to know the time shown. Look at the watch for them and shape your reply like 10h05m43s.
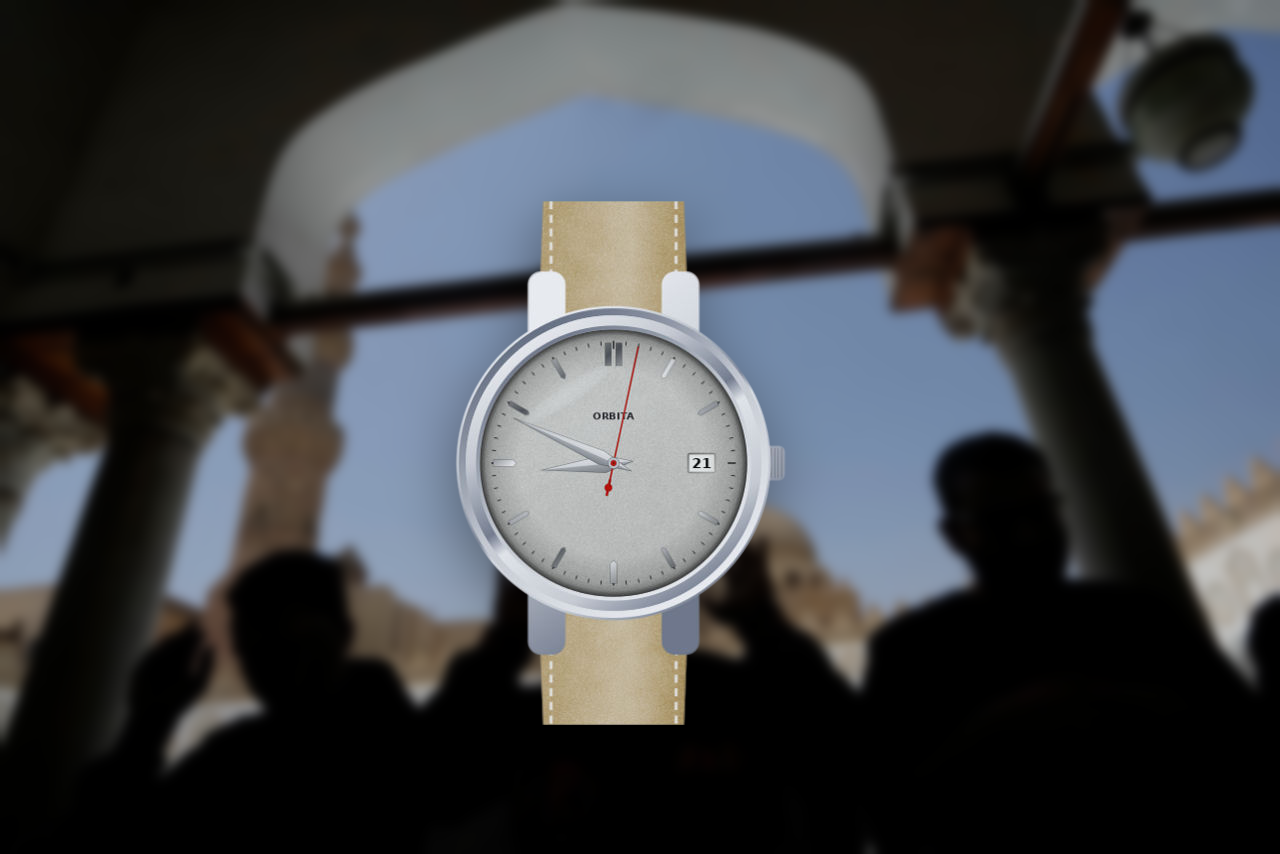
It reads 8h49m02s
